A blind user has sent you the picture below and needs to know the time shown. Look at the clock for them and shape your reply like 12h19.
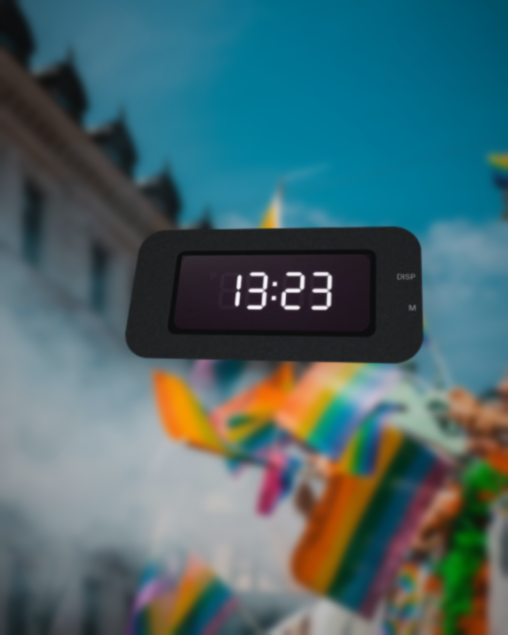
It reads 13h23
